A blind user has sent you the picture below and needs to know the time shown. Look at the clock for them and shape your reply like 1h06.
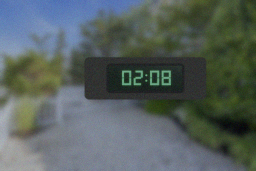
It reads 2h08
